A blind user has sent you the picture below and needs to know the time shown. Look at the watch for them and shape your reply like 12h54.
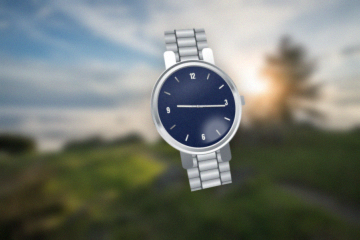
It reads 9h16
